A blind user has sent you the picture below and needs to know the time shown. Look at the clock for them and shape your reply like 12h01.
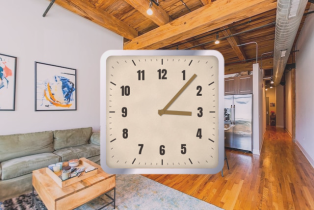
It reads 3h07
